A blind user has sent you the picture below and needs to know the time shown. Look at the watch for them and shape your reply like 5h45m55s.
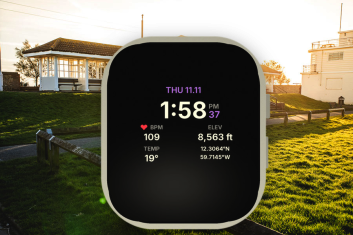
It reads 1h58m37s
